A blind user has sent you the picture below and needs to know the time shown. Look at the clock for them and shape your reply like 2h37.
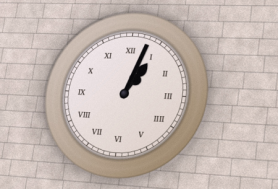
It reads 1h03
